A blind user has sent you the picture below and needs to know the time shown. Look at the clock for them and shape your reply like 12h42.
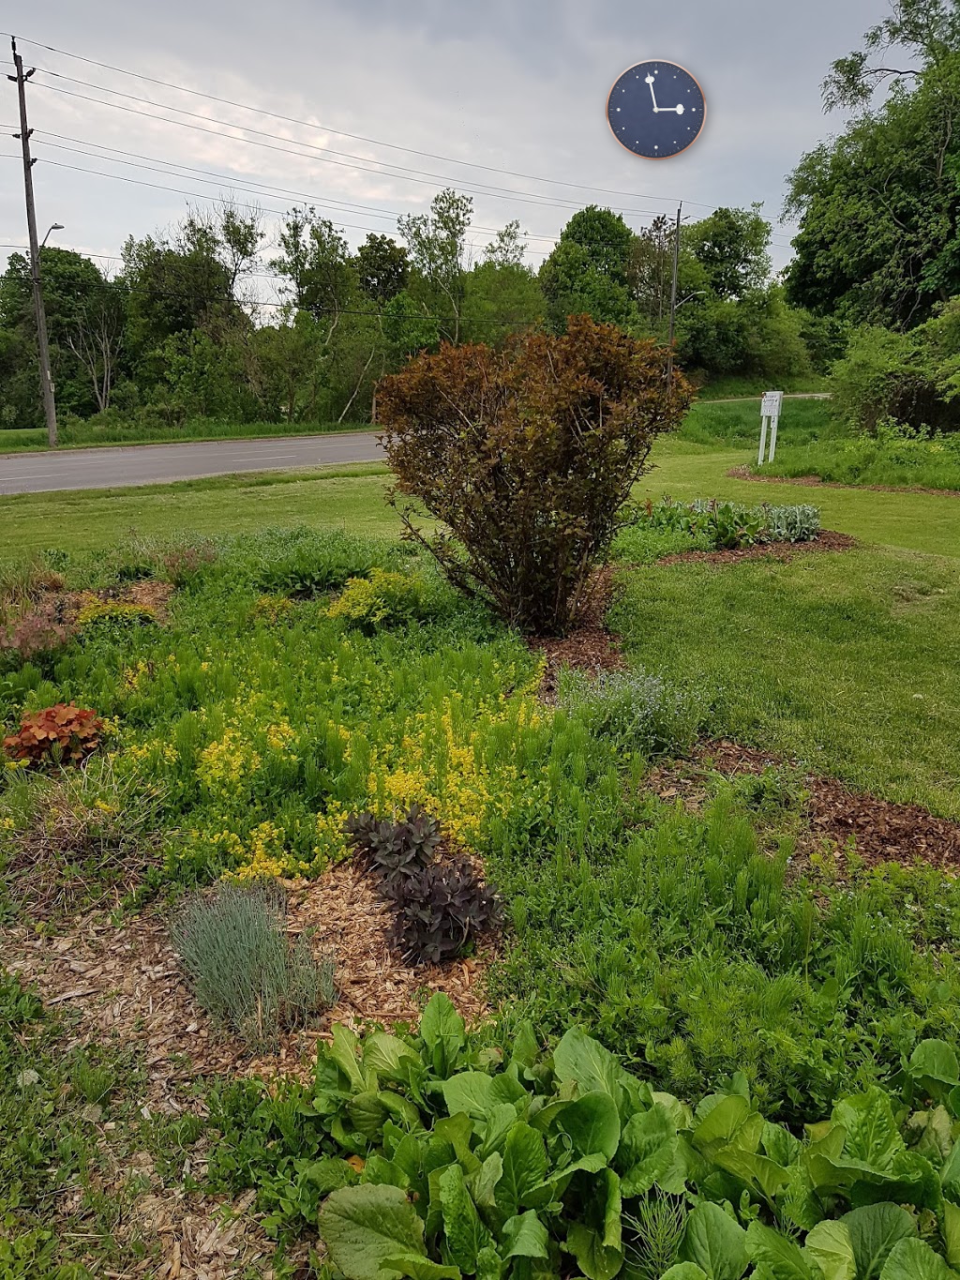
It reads 2h58
